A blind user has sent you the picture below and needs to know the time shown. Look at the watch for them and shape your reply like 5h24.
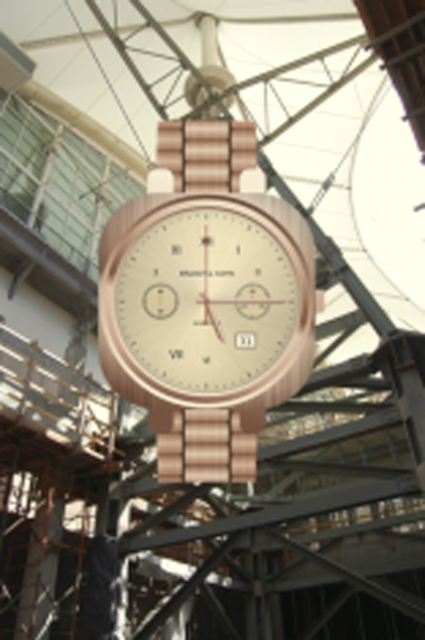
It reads 5h15
